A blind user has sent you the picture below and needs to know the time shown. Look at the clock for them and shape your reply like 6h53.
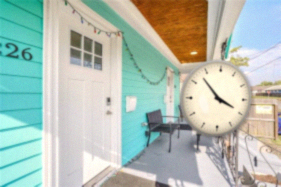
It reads 3h53
